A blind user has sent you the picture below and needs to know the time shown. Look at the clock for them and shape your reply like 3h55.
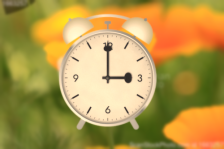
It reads 3h00
